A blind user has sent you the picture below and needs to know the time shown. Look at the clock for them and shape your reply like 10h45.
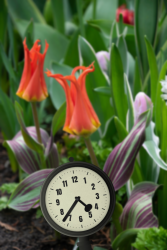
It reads 4h37
